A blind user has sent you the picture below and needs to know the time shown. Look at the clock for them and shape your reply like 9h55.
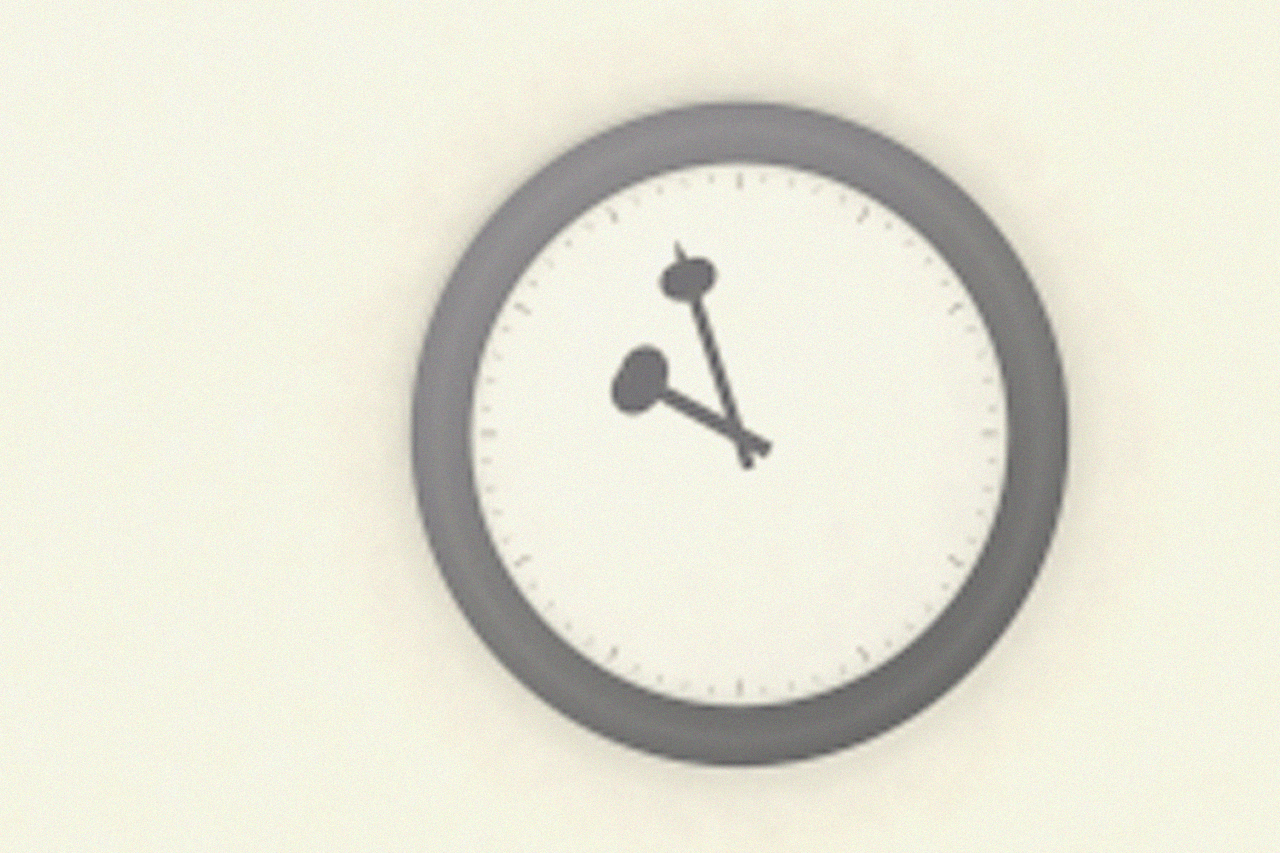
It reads 9h57
